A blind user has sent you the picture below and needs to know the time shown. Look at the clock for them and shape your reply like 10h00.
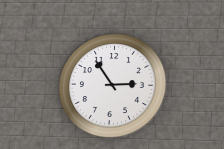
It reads 2h54
